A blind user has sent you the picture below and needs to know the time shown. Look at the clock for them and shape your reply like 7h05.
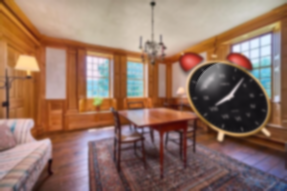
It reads 8h08
